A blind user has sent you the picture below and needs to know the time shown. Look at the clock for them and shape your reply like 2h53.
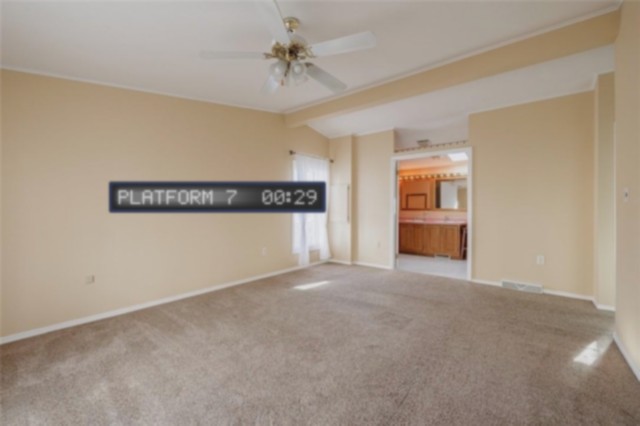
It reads 0h29
